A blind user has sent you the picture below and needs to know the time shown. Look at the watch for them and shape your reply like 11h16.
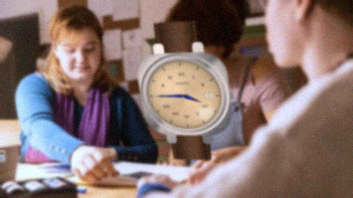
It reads 3h45
